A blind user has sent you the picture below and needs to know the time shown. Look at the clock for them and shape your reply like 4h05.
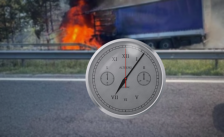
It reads 7h06
